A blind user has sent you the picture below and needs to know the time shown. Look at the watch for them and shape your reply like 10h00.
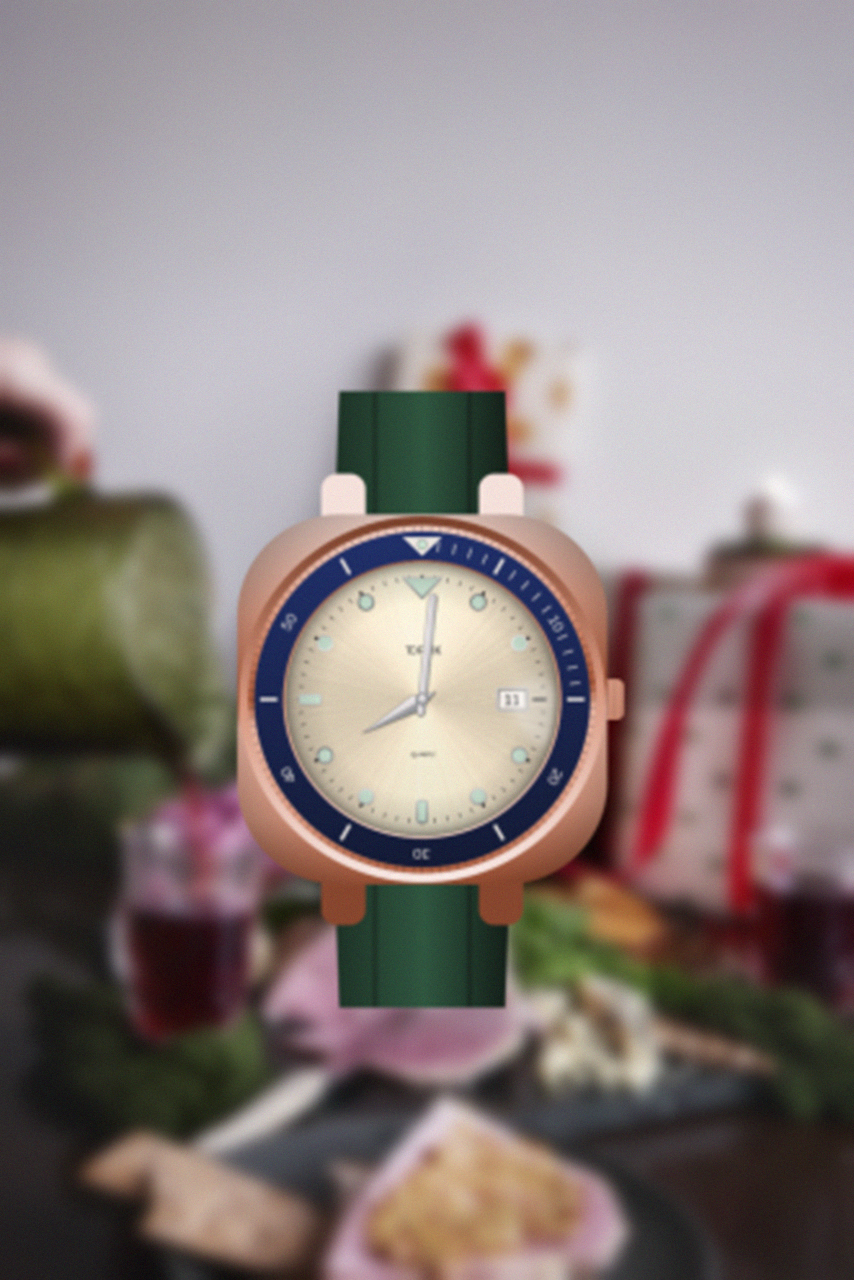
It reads 8h01
